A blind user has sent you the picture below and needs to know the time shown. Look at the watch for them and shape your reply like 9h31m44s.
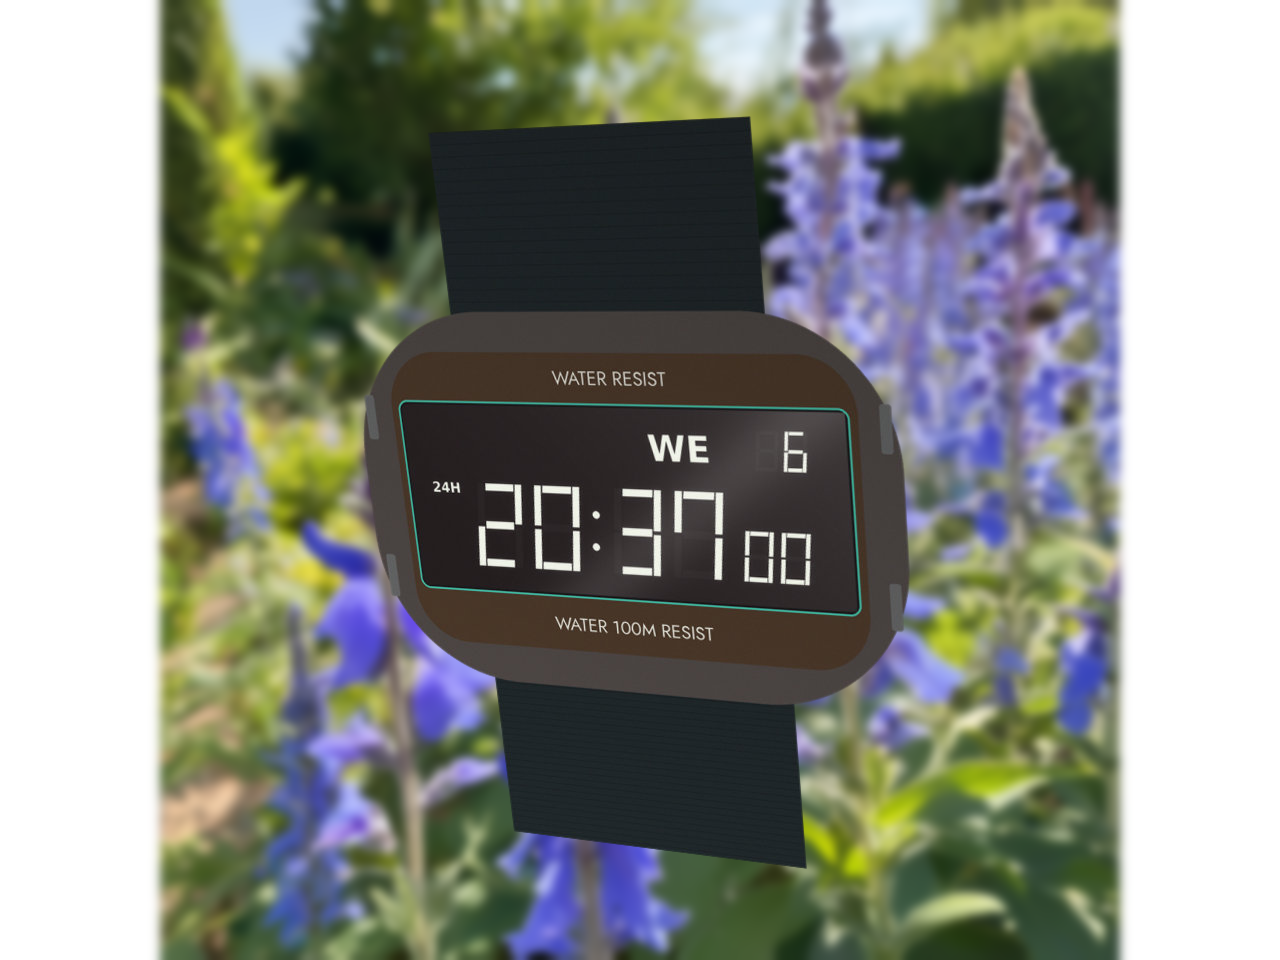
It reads 20h37m00s
